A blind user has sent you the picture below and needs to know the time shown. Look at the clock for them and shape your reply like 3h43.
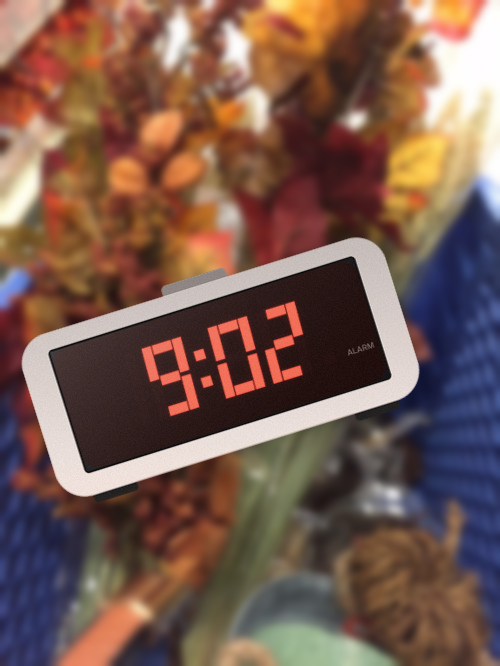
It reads 9h02
